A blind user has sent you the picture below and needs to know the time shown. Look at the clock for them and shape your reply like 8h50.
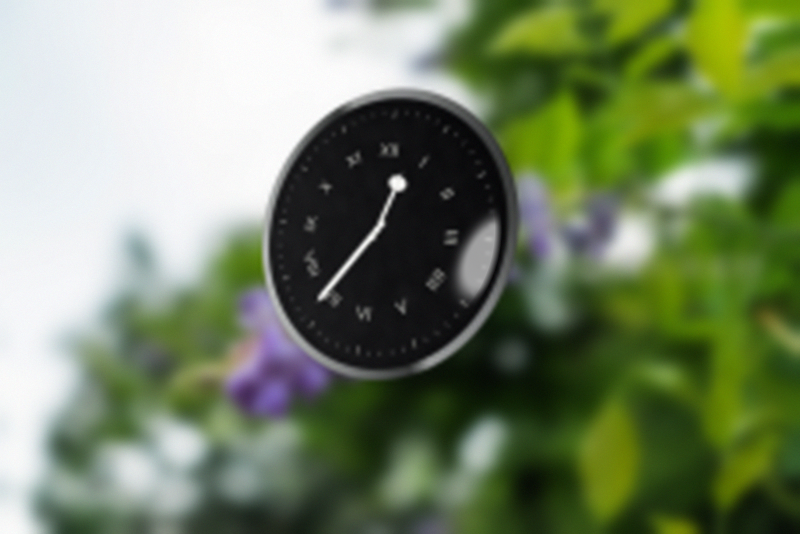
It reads 12h36
